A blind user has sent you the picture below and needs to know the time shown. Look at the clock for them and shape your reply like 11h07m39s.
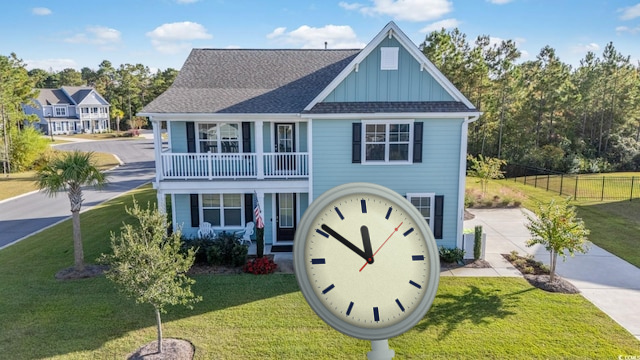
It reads 11h51m08s
